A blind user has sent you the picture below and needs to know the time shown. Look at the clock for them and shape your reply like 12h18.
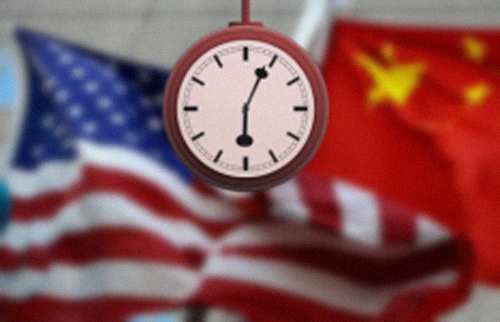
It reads 6h04
